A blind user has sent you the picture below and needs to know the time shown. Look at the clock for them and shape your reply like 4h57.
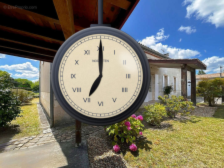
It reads 7h00
